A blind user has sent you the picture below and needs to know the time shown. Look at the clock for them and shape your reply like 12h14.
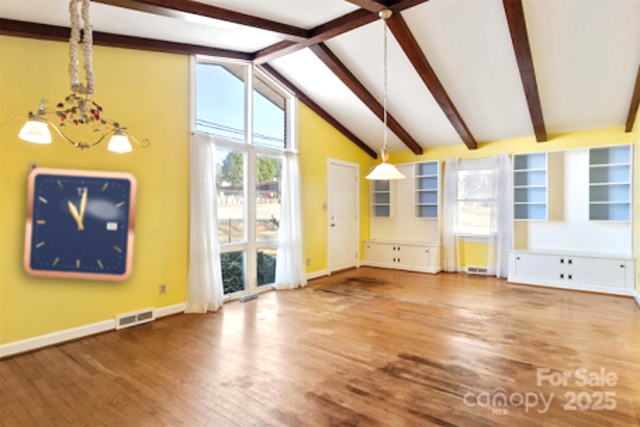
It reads 11h01
